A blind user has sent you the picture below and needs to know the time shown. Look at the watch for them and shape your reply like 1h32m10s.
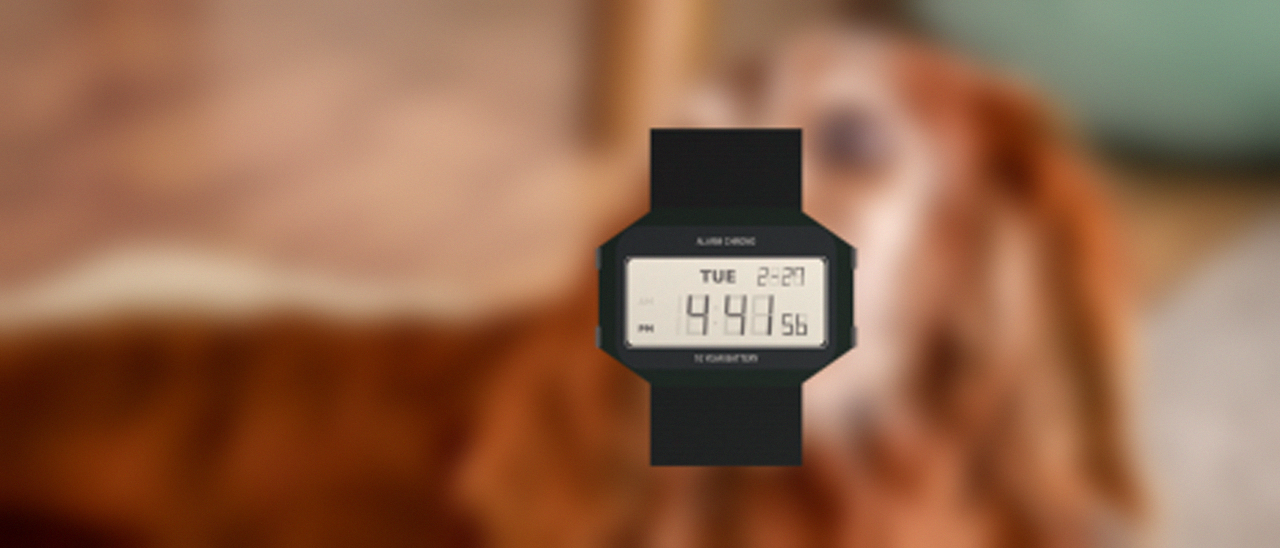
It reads 4h41m56s
